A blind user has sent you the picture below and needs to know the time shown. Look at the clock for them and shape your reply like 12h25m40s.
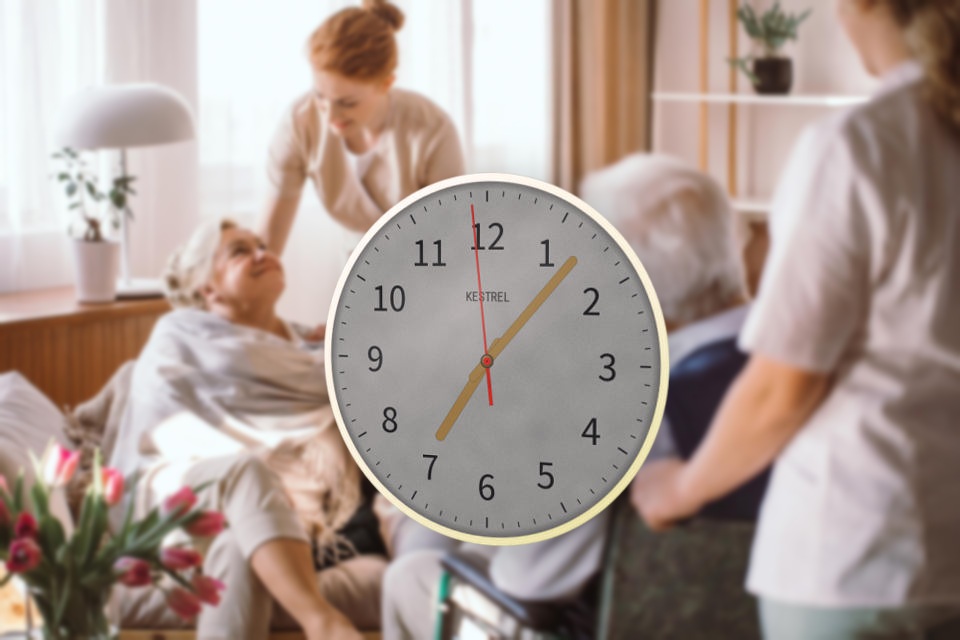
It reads 7h06m59s
